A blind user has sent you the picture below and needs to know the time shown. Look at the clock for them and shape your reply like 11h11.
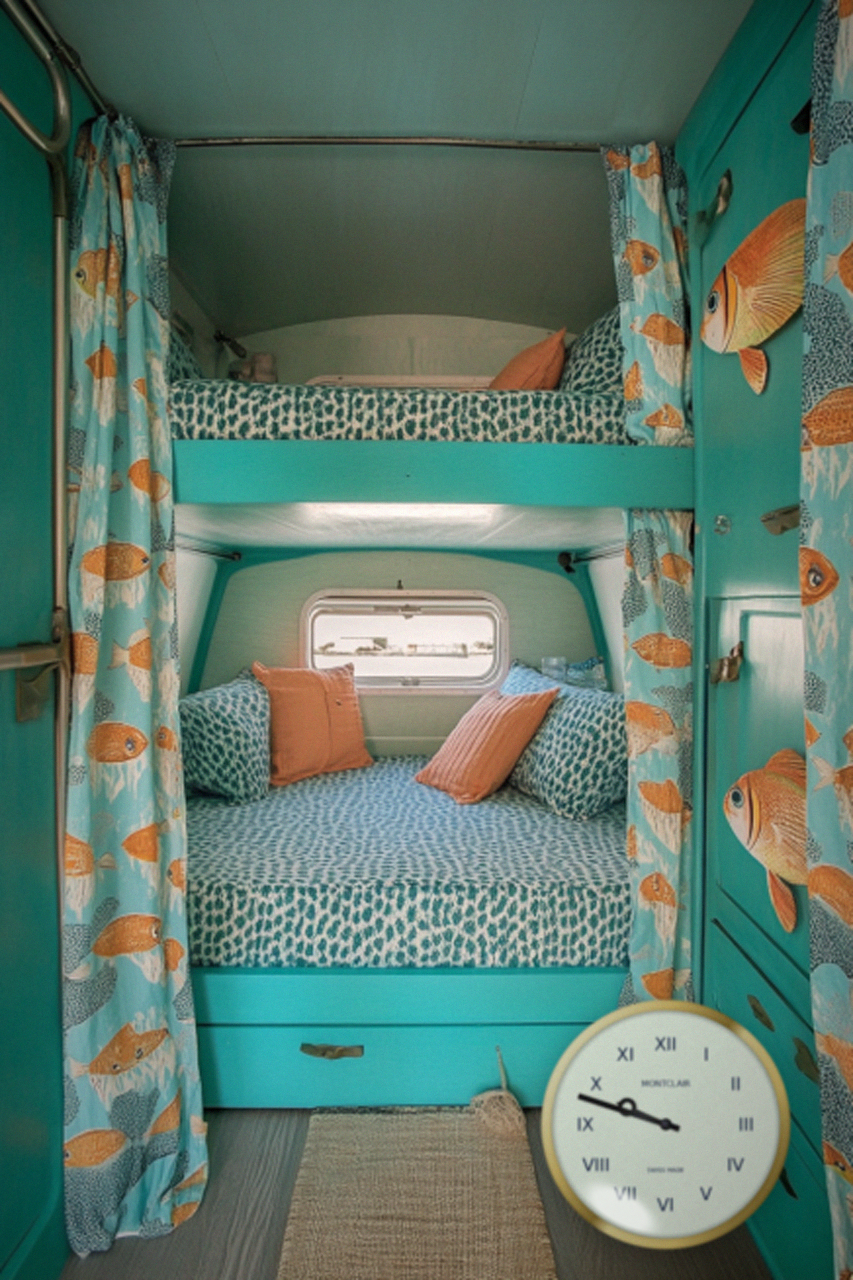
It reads 9h48
